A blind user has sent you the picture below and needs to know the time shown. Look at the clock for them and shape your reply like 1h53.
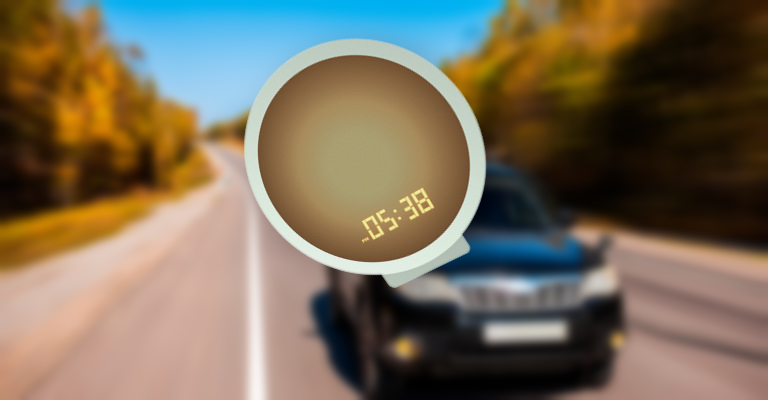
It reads 5h38
